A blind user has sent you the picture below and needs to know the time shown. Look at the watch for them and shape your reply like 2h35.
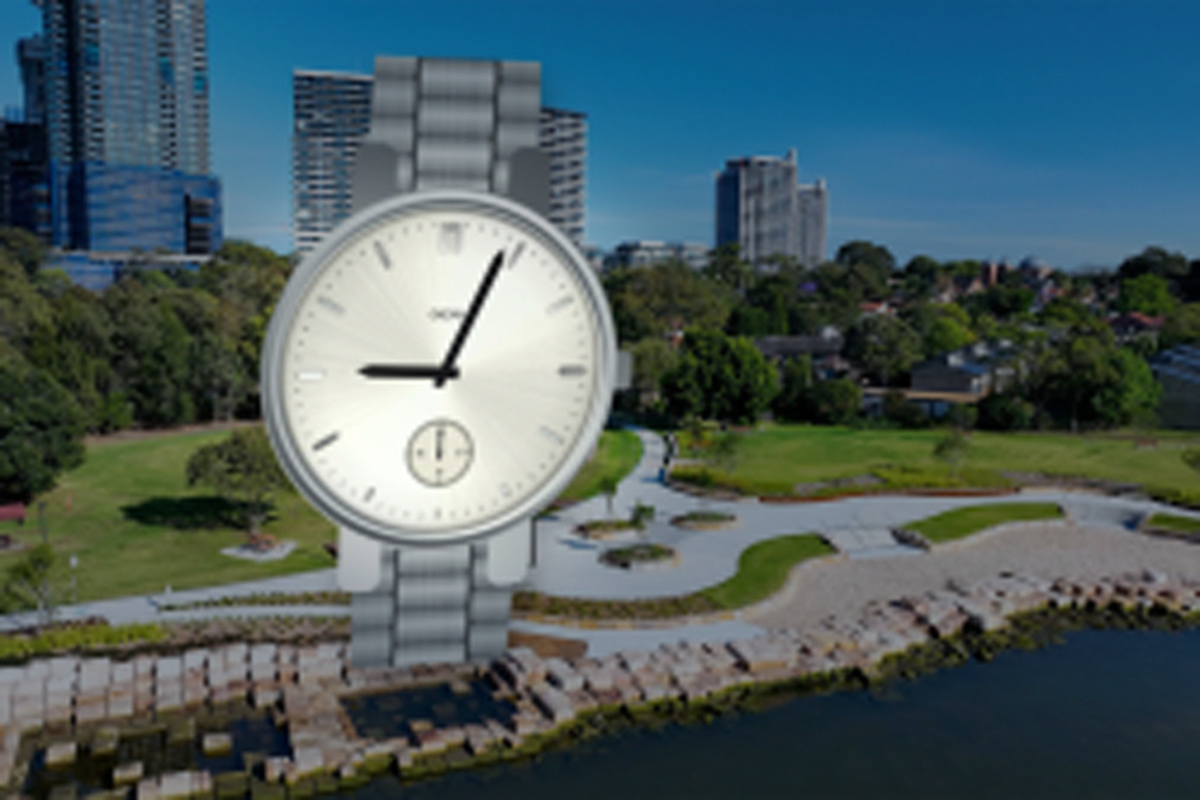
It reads 9h04
